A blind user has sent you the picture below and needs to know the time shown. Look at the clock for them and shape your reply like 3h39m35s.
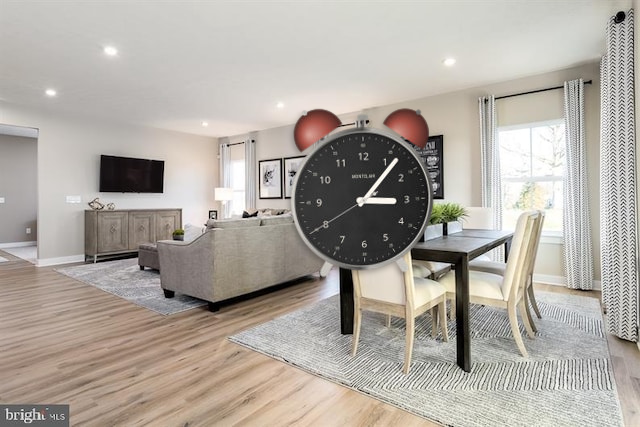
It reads 3h06m40s
